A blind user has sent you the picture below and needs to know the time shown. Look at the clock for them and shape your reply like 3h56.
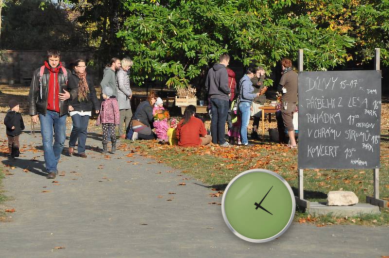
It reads 4h06
